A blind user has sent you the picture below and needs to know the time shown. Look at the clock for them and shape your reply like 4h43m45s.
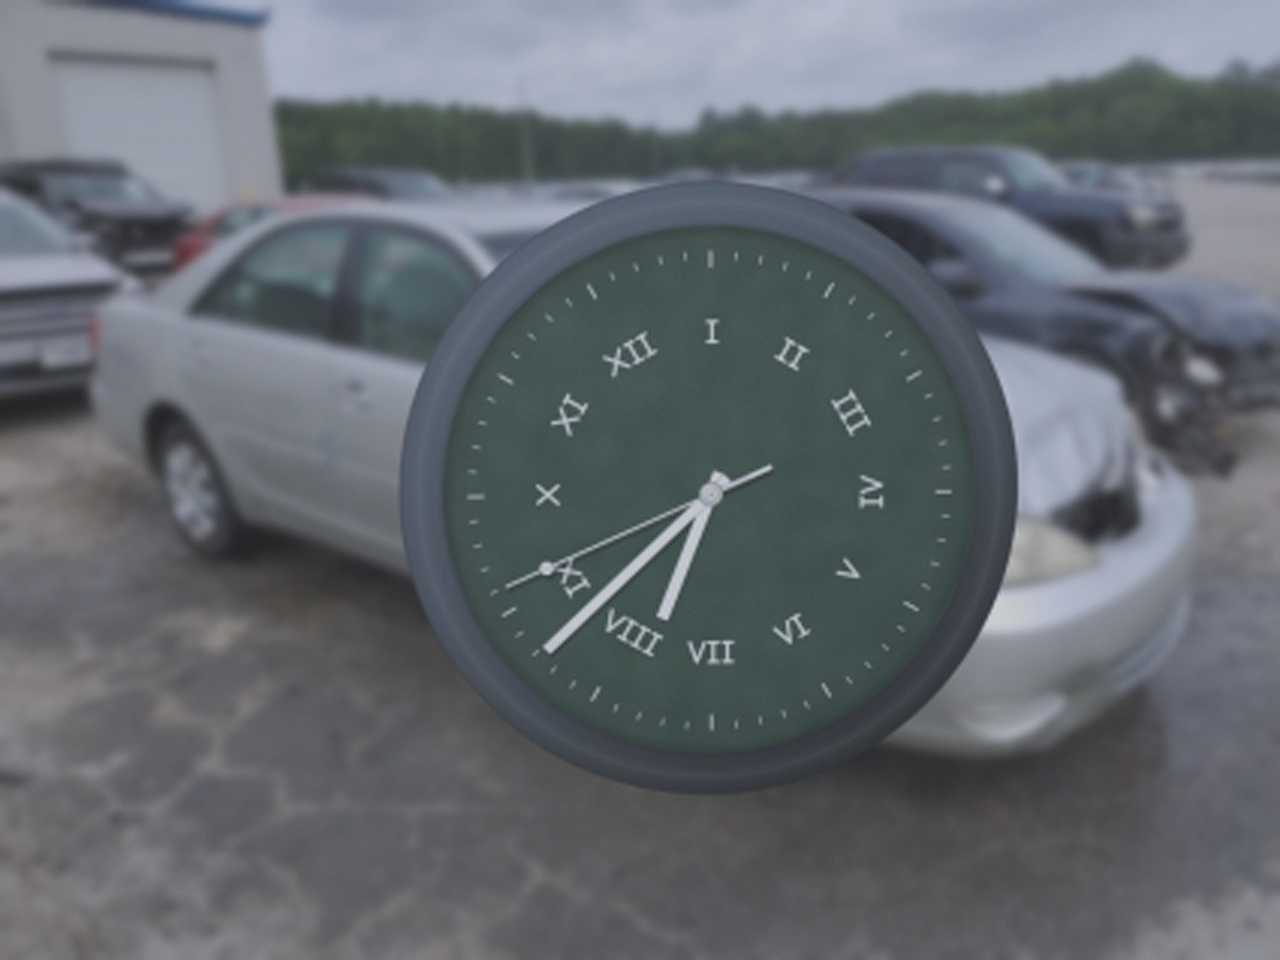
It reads 7h42m46s
